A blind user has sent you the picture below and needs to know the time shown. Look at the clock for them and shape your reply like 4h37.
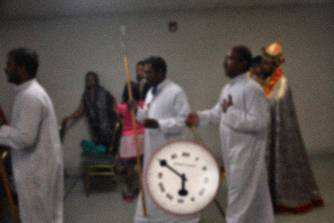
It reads 5h50
